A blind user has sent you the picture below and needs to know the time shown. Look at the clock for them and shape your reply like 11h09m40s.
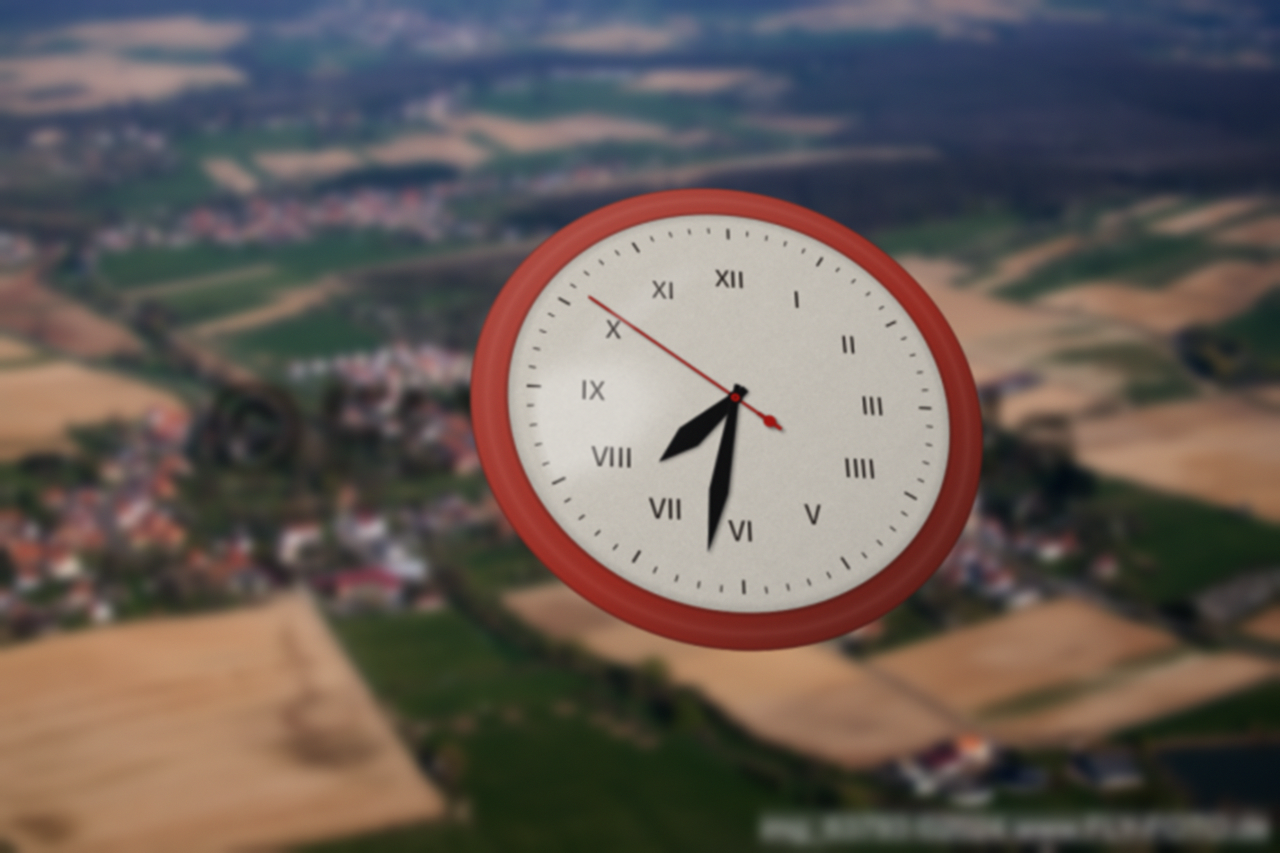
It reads 7h31m51s
